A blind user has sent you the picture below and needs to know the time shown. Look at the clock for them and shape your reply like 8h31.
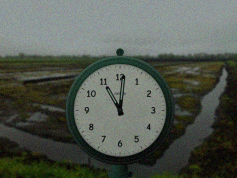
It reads 11h01
